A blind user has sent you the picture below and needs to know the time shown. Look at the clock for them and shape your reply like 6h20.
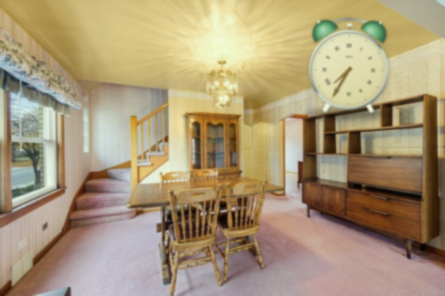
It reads 7h35
